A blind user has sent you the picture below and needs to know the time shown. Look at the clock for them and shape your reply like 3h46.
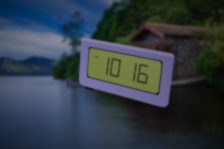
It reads 10h16
